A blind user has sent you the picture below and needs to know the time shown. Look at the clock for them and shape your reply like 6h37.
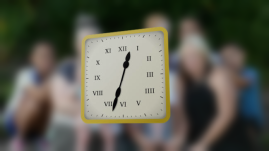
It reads 12h33
